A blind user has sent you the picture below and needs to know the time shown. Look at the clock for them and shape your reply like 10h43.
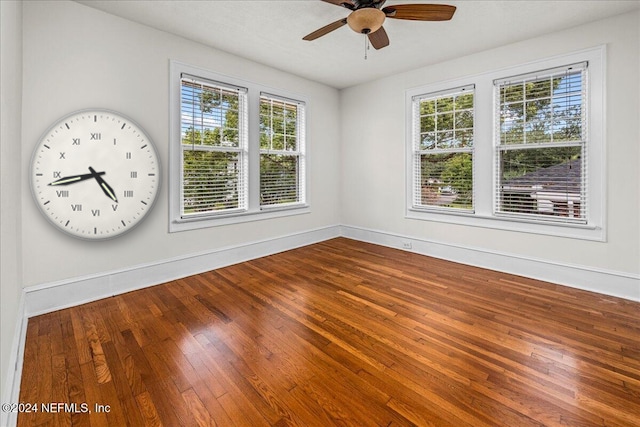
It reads 4h43
